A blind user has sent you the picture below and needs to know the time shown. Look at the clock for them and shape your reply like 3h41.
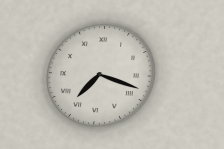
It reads 7h18
